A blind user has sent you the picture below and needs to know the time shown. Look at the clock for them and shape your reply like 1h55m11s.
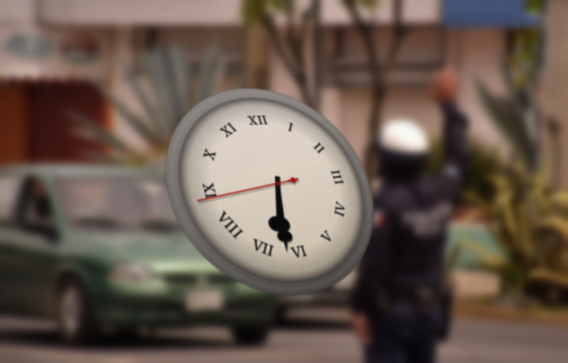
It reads 6h31m44s
